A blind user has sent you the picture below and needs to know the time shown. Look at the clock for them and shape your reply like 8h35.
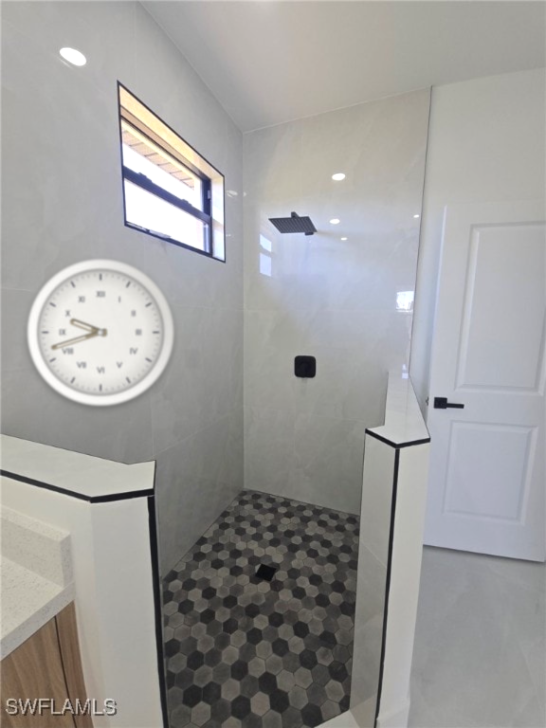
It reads 9h42
